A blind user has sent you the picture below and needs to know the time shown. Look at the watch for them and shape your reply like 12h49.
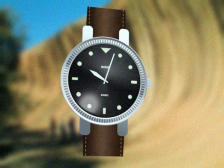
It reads 10h03
